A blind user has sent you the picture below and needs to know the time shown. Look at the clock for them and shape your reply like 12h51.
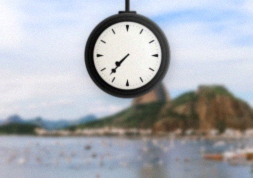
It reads 7h37
